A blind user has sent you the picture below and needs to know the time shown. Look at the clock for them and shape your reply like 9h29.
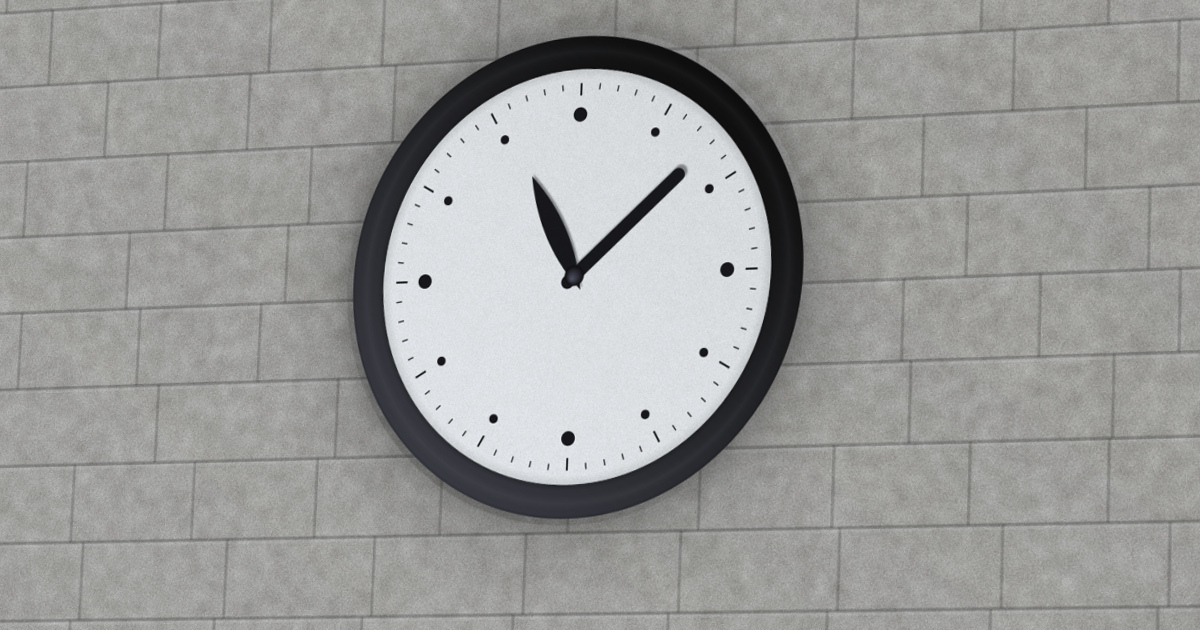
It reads 11h08
